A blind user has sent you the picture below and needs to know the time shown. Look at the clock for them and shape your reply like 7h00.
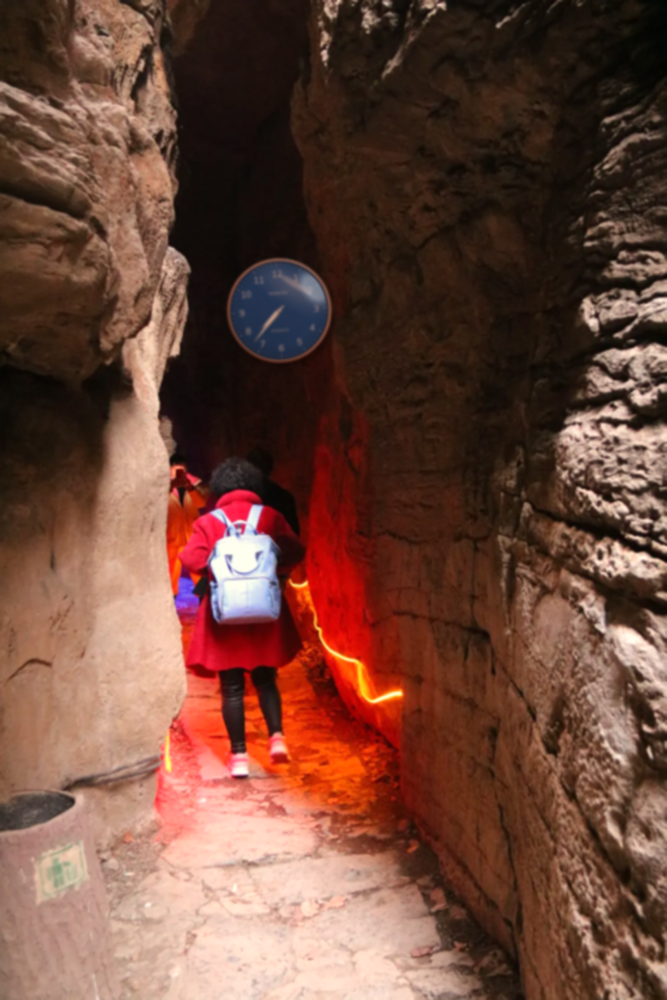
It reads 7h37
